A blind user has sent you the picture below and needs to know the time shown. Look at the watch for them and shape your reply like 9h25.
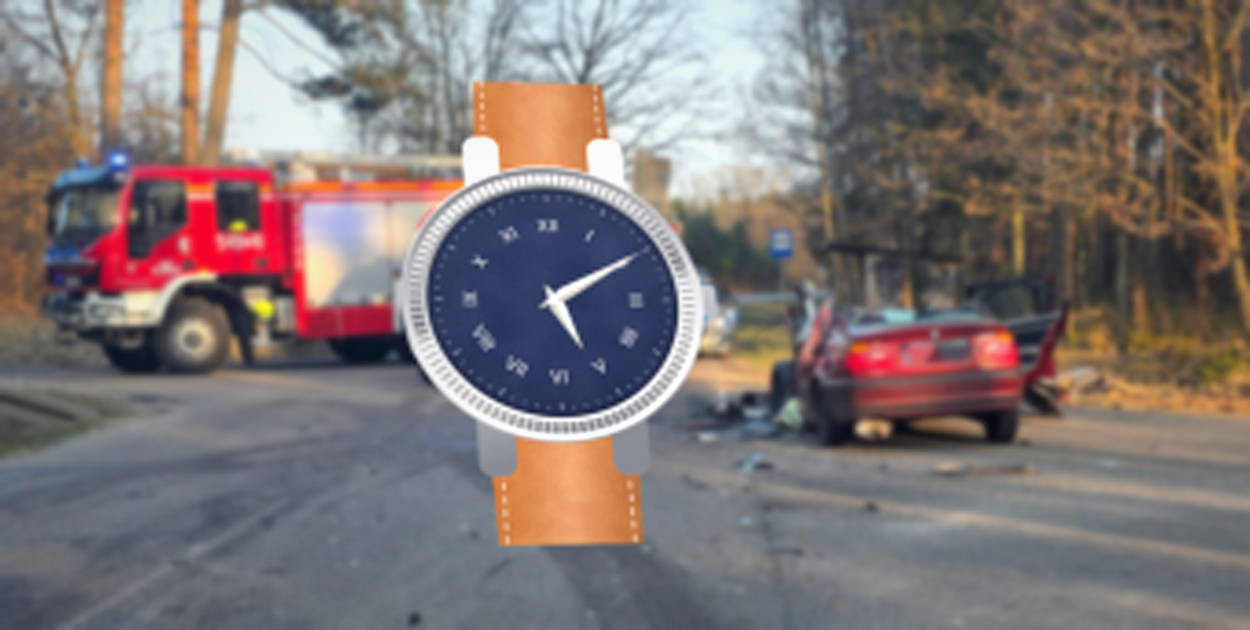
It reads 5h10
